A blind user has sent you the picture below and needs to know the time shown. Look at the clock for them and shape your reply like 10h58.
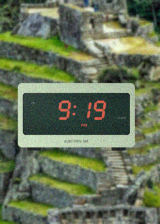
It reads 9h19
